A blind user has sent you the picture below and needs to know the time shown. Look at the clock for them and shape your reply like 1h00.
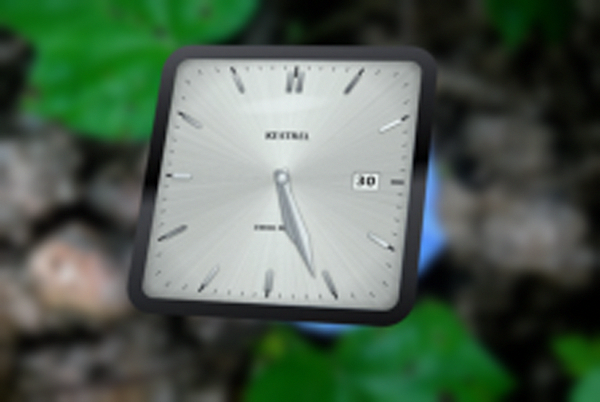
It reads 5h26
